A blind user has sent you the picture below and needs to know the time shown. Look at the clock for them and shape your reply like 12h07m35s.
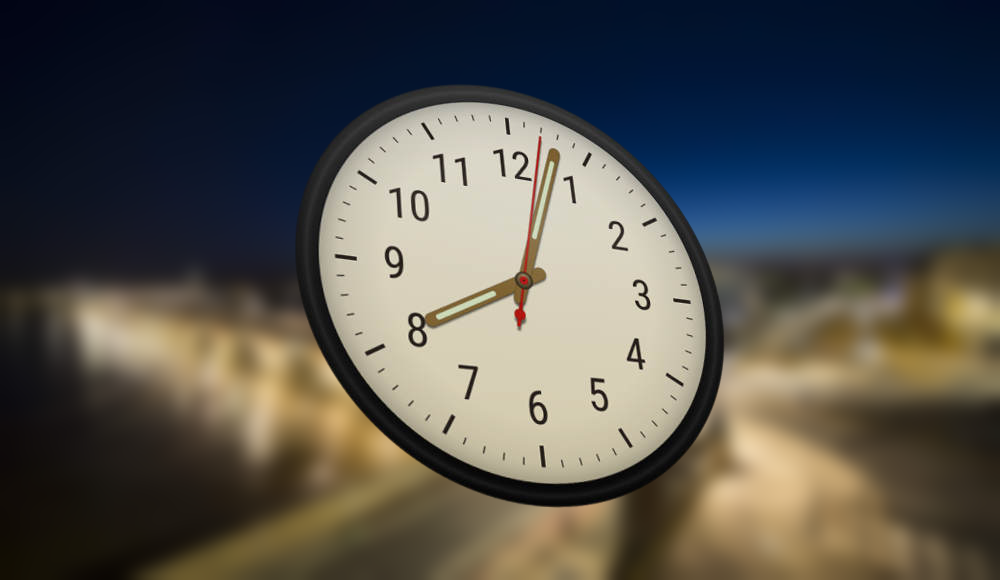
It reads 8h03m02s
